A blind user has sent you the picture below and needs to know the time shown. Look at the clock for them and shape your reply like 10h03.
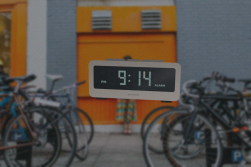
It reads 9h14
